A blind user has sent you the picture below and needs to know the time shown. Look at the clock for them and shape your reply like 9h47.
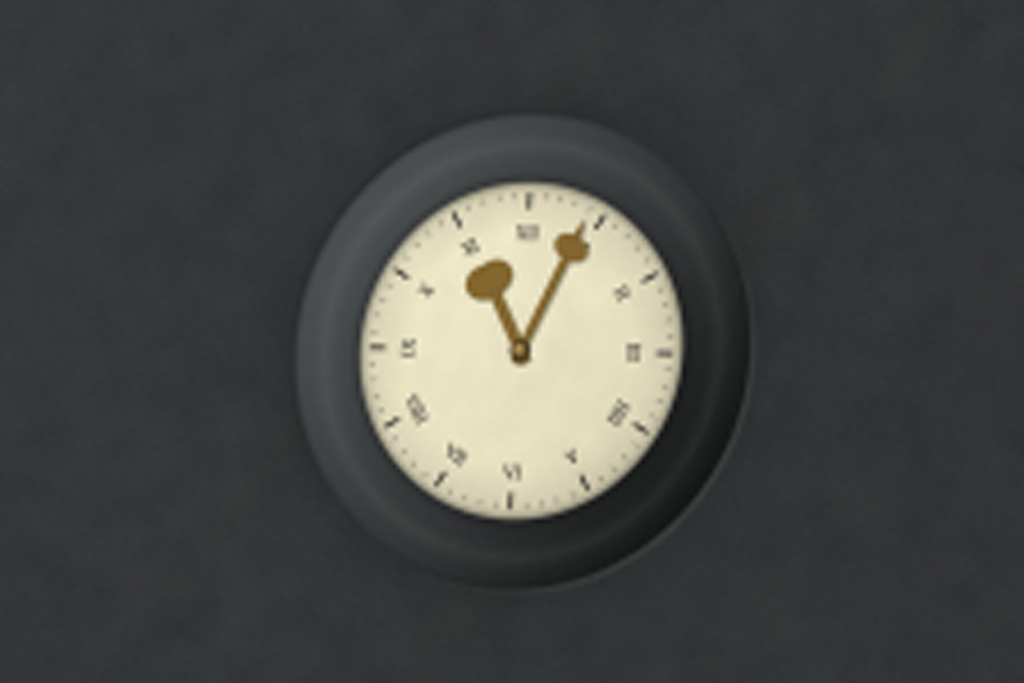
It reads 11h04
